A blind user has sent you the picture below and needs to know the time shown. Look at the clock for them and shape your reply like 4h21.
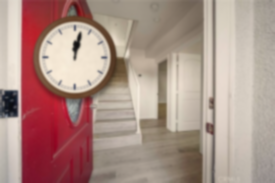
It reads 12h02
